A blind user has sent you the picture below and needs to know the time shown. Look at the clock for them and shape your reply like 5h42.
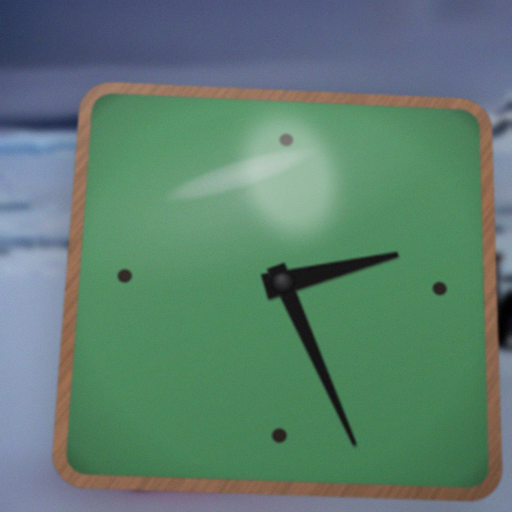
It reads 2h26
